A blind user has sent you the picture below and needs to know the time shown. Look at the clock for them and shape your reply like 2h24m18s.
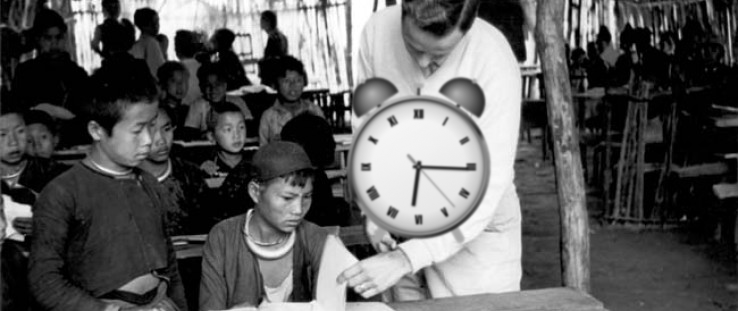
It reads 6h15m23s
